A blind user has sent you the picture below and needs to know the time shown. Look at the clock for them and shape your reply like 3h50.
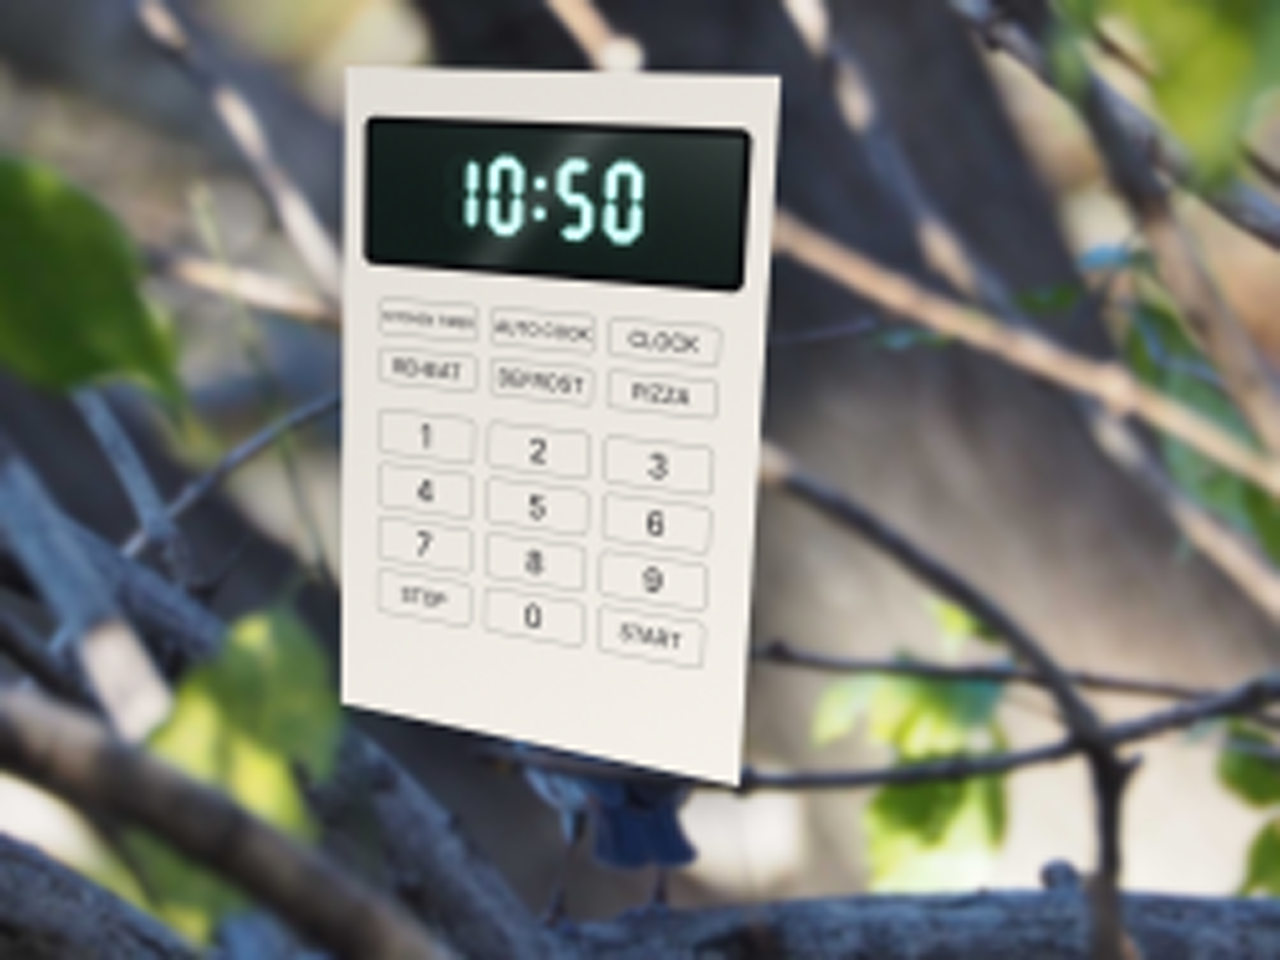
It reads 10h50
